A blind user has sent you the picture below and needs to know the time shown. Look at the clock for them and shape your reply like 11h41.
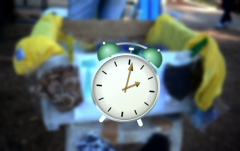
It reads 2h01
